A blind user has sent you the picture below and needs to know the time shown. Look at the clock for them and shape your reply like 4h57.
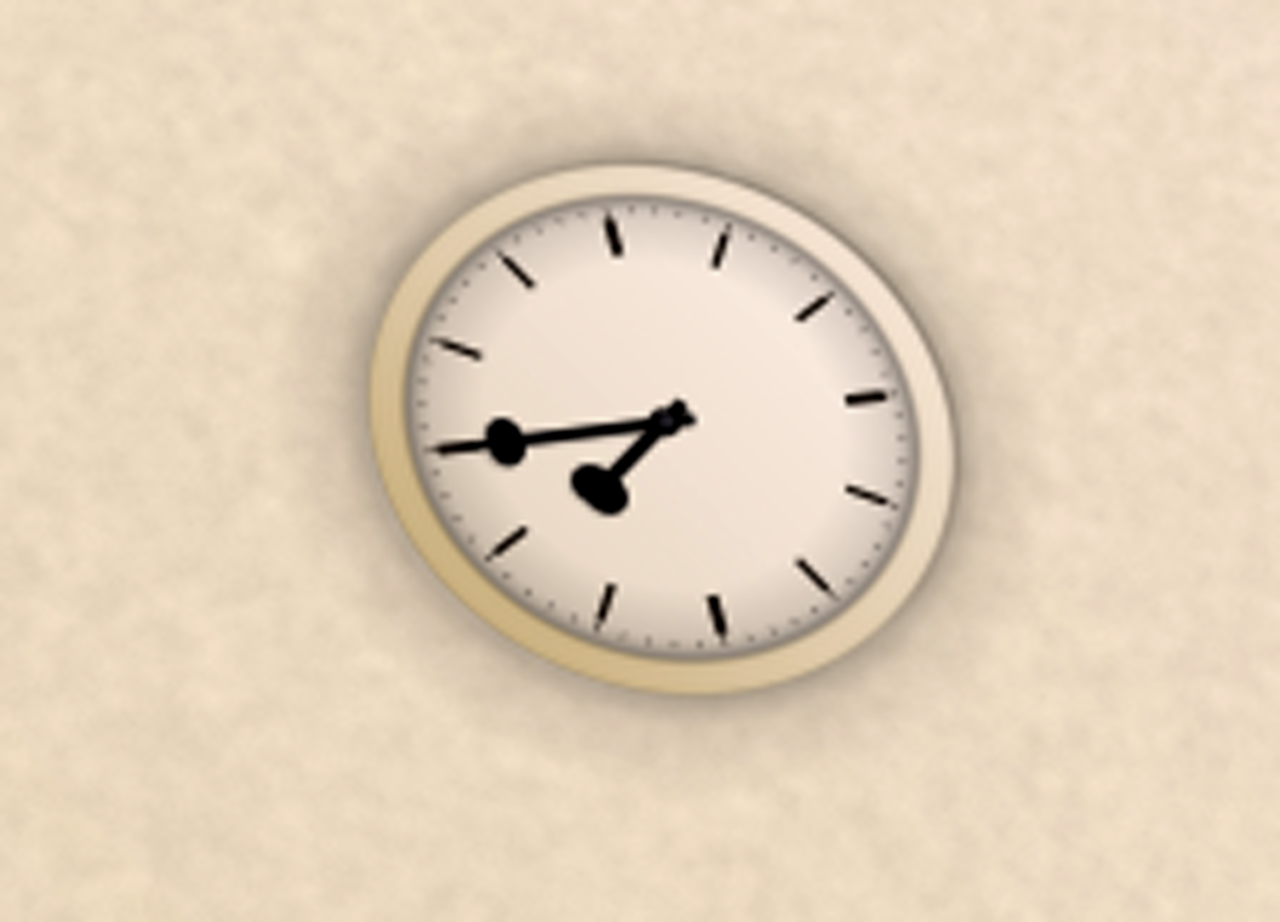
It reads 7h45
